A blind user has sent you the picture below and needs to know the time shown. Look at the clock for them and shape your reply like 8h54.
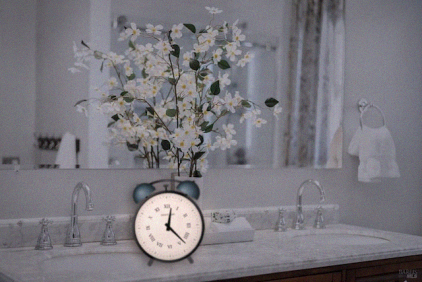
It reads 12h23
